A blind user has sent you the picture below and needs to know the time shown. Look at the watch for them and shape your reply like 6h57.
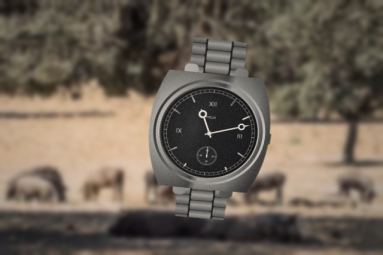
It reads 11h12
